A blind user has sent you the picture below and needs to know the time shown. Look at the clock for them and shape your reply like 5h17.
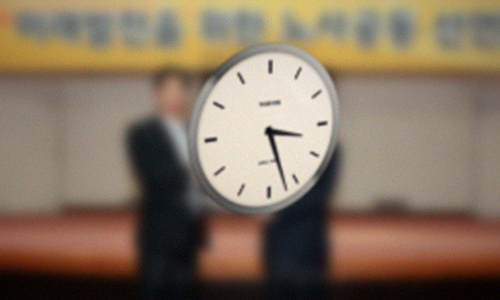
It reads 3h27
